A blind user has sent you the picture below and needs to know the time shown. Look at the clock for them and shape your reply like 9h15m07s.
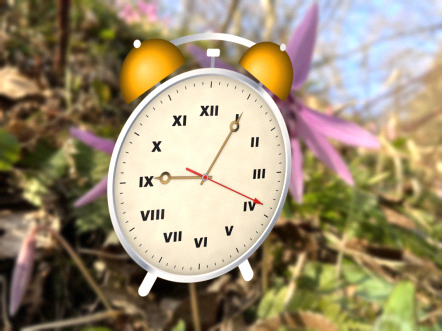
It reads 9h05m19s
